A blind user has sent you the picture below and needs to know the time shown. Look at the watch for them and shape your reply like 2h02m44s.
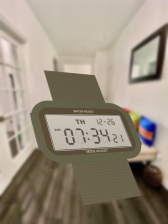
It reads 7h34m21s
